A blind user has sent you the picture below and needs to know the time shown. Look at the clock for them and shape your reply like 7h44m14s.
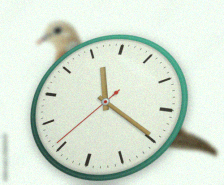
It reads 11h19m36s
